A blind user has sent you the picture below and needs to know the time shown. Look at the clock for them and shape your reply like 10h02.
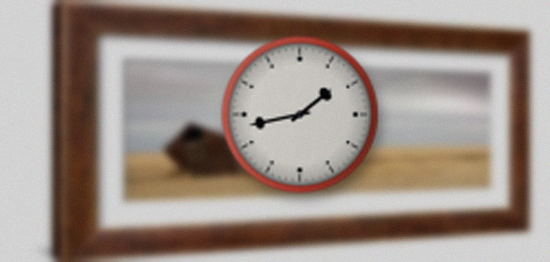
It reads 1h43
